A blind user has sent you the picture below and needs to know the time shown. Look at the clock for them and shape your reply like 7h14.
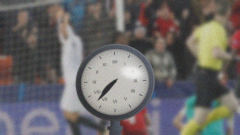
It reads 7h37
